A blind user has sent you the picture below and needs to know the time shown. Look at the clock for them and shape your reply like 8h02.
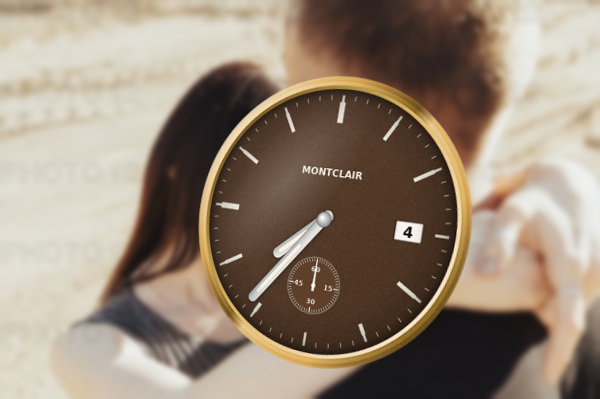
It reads 7h36
